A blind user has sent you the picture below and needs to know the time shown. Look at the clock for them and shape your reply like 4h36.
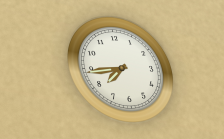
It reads 7h44
